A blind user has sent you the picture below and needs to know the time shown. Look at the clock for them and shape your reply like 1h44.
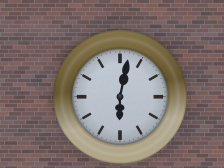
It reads 6h02
